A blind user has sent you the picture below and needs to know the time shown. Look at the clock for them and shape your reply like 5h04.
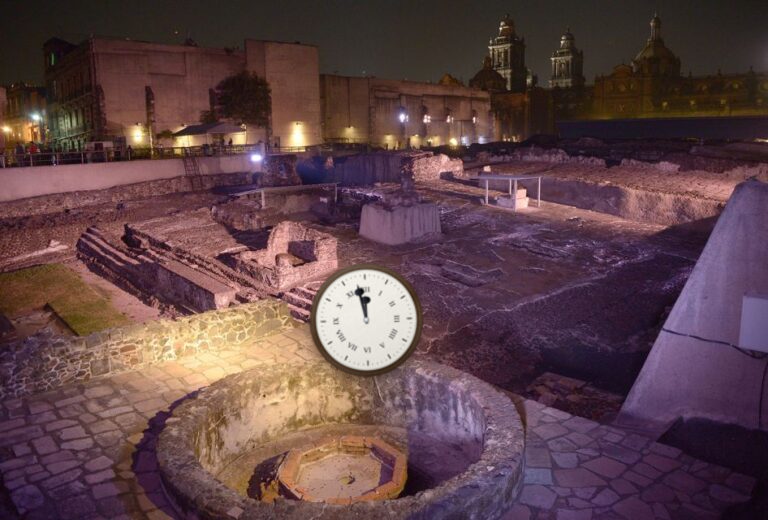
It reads 11h58
